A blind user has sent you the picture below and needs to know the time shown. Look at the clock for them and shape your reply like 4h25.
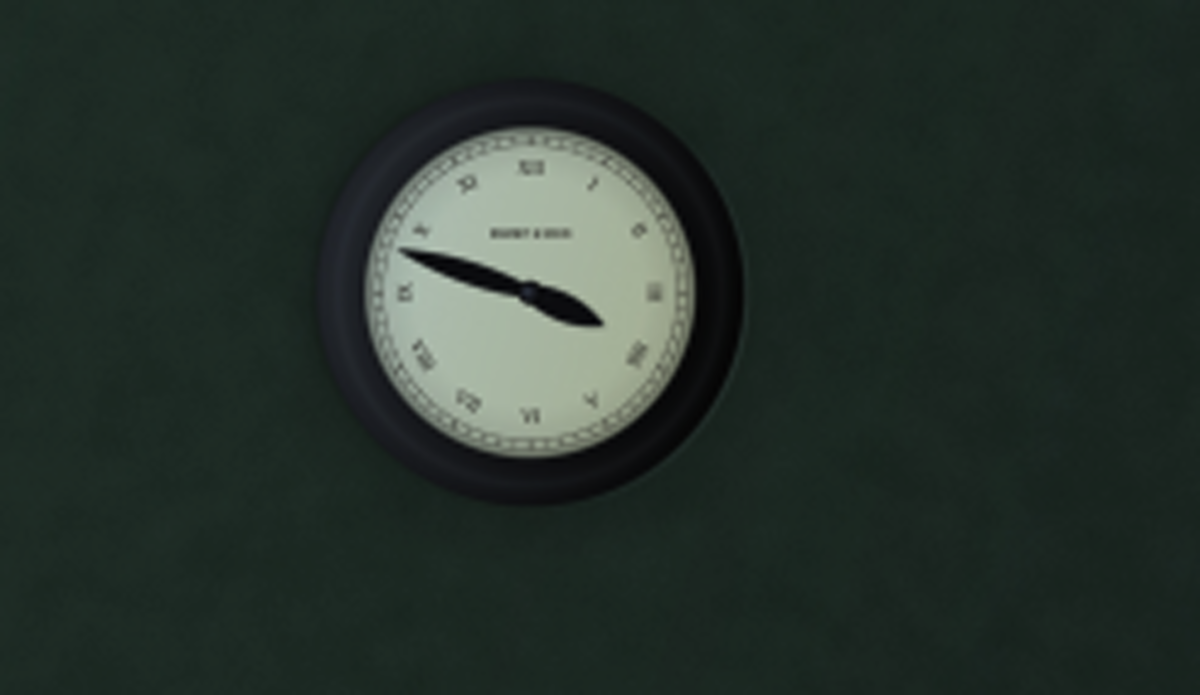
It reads 3h48
